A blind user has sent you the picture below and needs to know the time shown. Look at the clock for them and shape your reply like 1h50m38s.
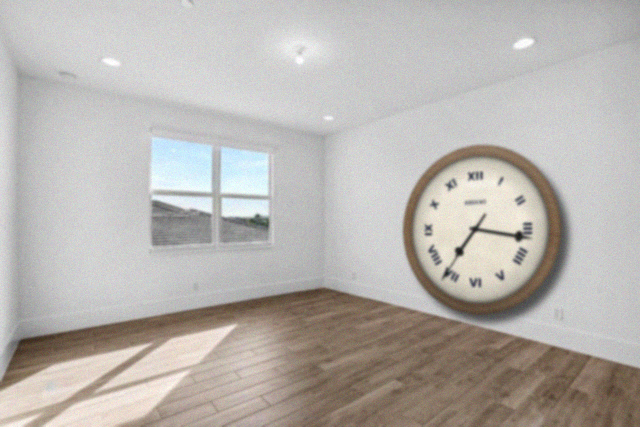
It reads 7h16m36s
